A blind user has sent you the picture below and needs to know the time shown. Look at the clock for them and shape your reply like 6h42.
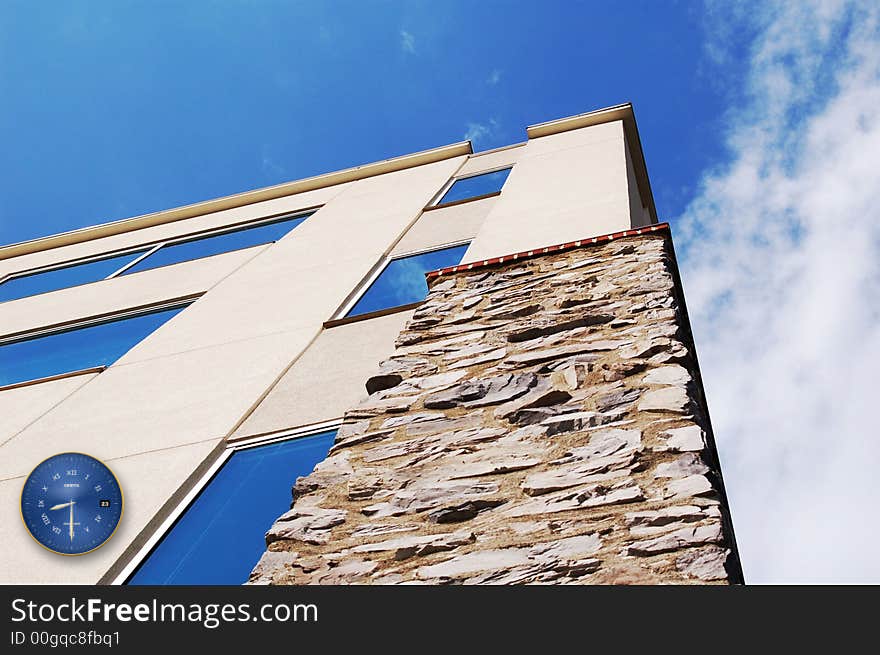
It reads 8h30
